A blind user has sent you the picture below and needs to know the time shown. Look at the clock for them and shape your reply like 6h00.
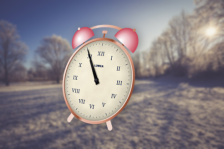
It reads 10h55
